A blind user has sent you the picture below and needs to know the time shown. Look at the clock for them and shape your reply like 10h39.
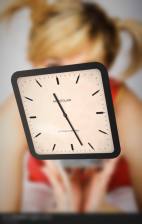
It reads 11h27
